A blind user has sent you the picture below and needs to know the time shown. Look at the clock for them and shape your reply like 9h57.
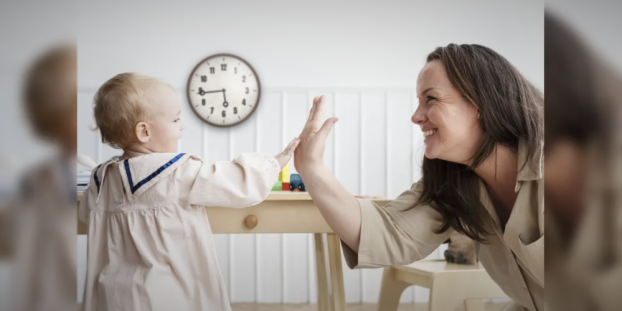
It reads 5h44
